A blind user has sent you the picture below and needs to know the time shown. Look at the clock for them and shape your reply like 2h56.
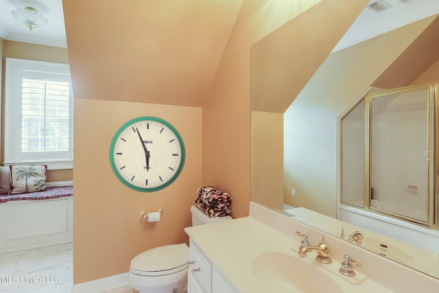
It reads 5h56
